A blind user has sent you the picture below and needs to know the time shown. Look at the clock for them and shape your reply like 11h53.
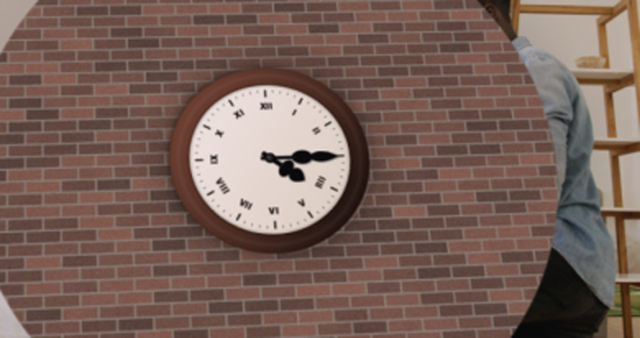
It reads 4h15
